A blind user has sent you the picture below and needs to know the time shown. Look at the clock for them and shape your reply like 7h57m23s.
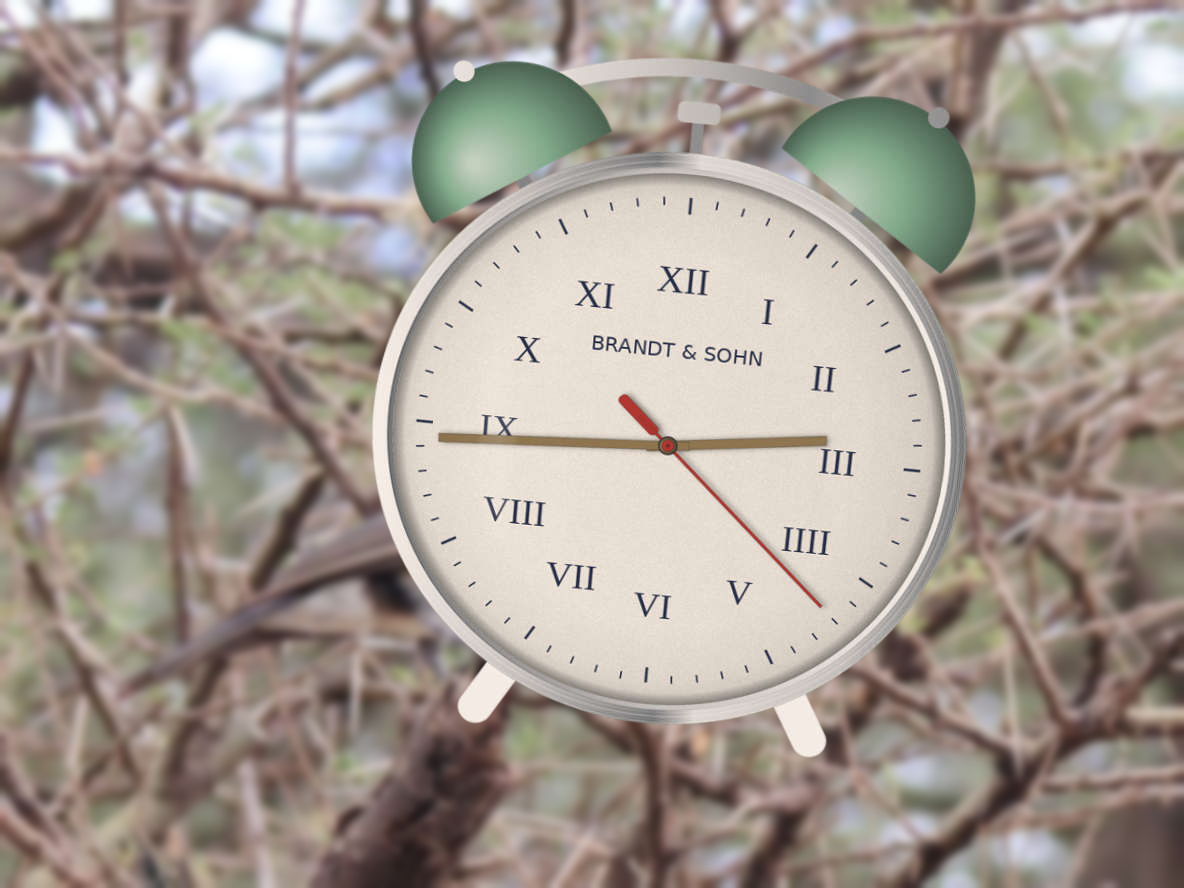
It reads 2h44m22s
